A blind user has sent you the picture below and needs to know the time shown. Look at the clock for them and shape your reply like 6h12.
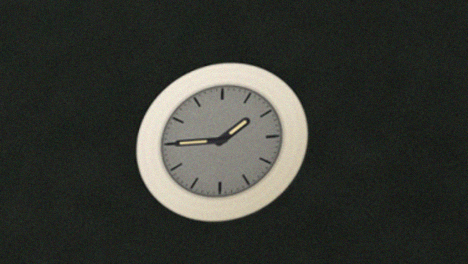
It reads 1h45
